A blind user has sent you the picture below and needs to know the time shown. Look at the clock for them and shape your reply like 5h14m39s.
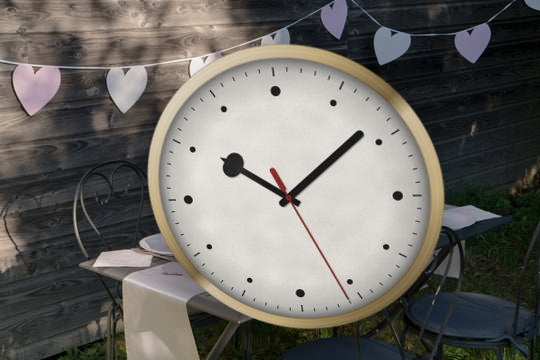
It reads 10h08m26s
